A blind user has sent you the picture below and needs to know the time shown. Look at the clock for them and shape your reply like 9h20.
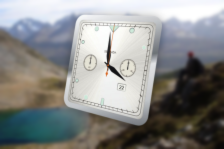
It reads 3h59
